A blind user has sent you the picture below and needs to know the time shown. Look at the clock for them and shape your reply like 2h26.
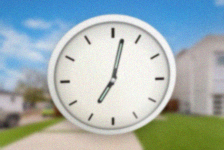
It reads 7h02
